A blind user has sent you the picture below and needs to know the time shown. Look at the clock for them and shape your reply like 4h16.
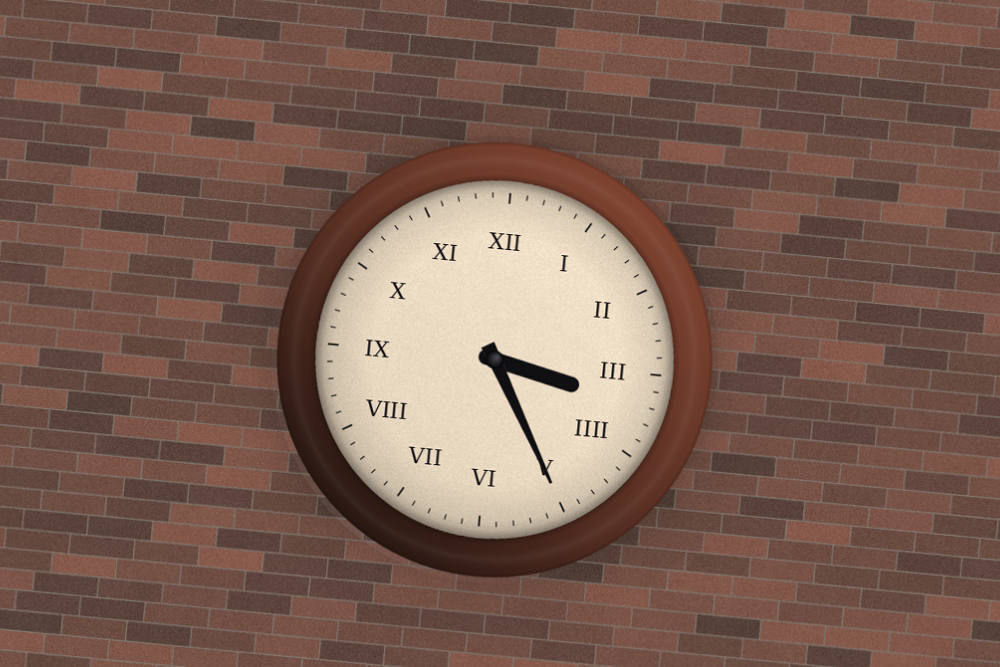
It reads 3h25
